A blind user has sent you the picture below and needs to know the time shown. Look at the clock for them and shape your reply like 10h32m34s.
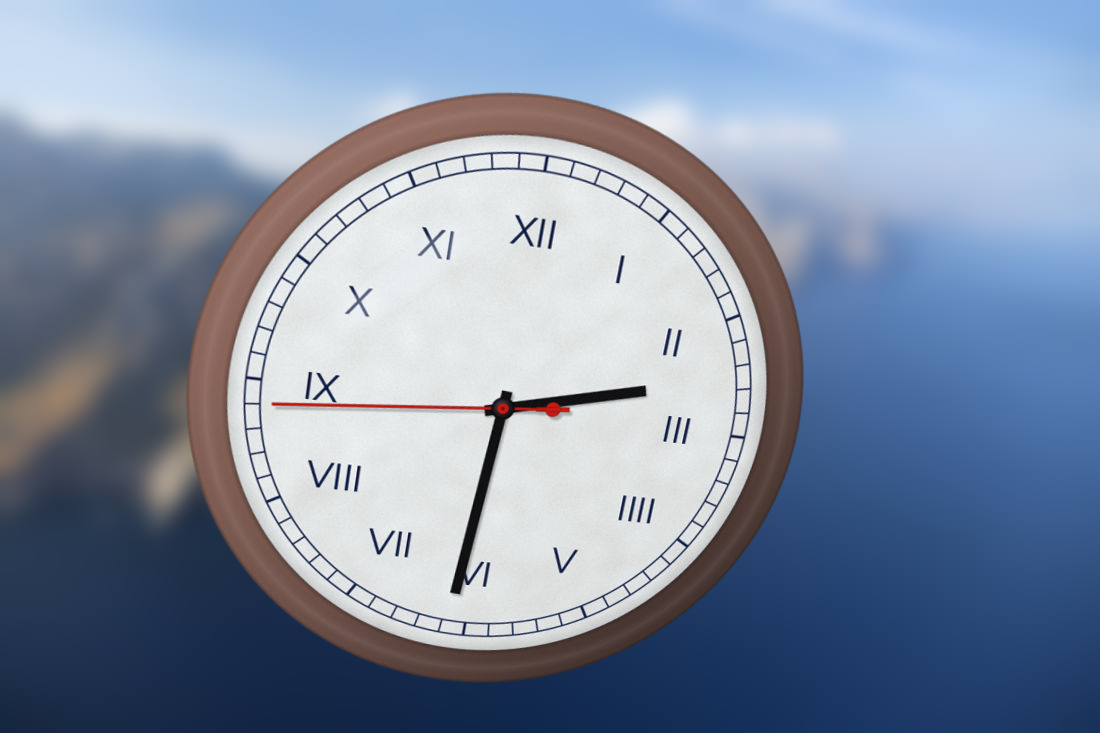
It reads 2h30m44s
